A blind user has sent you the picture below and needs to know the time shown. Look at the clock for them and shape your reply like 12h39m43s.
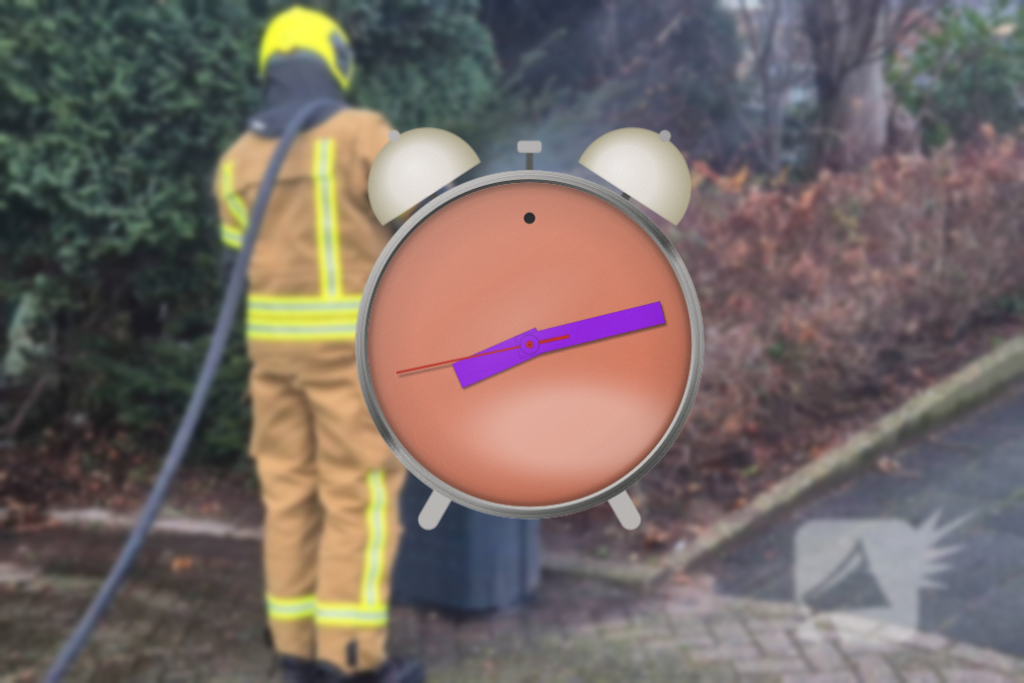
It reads 8h12m43s
